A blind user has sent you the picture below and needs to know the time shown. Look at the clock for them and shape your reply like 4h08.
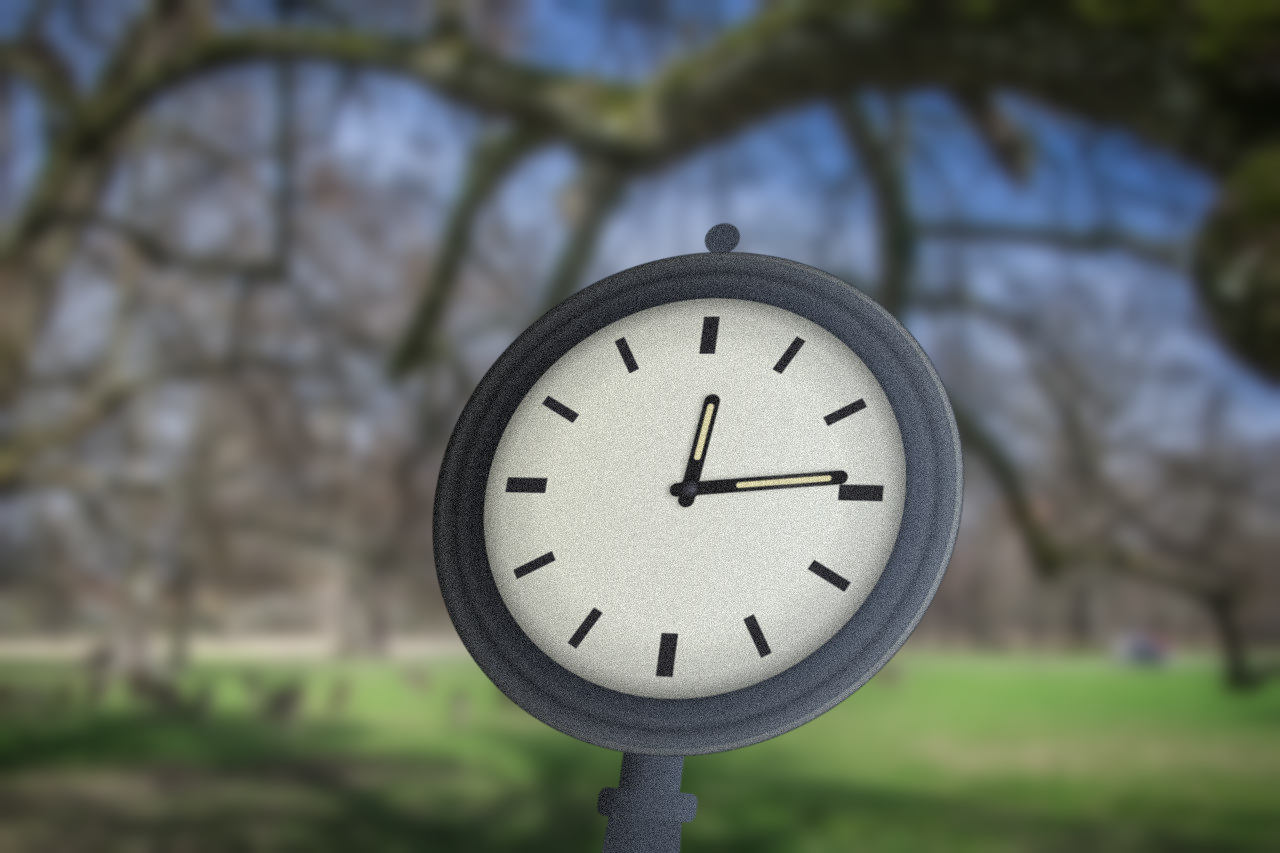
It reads 12h14
